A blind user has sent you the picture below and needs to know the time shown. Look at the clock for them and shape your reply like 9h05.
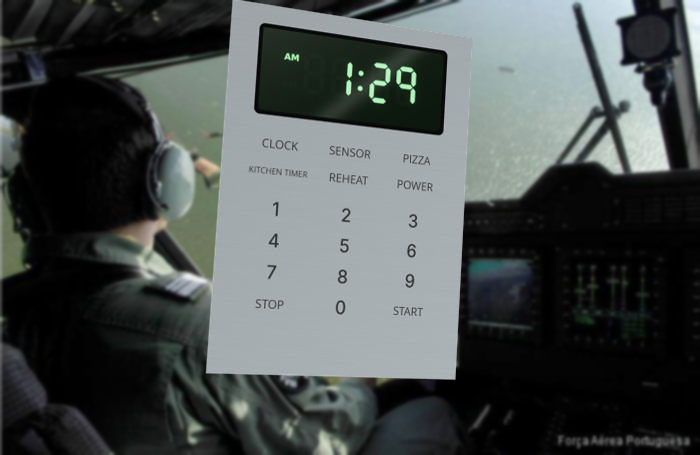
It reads 1h29
